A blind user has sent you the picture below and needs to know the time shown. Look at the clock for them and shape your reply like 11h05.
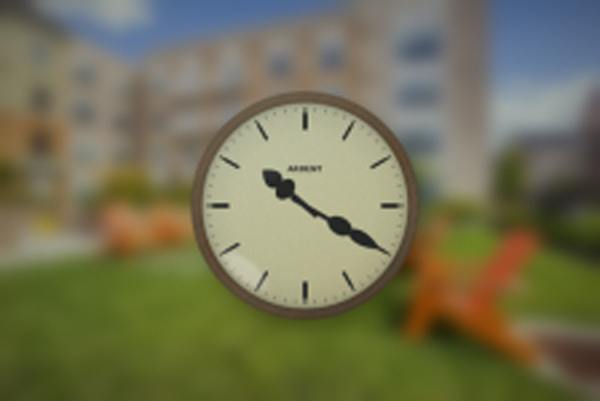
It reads 10h20
